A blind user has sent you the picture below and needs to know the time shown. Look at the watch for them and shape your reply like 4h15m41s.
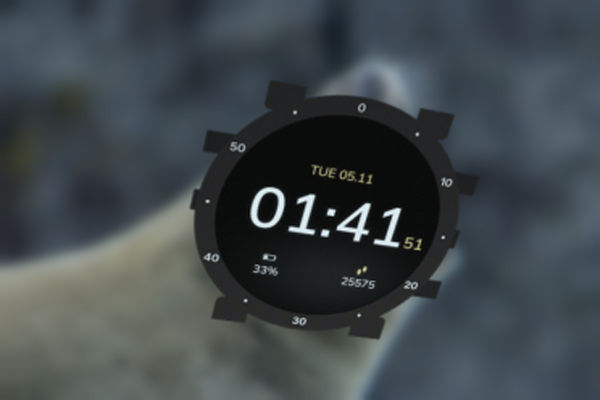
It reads 1h41m51s
